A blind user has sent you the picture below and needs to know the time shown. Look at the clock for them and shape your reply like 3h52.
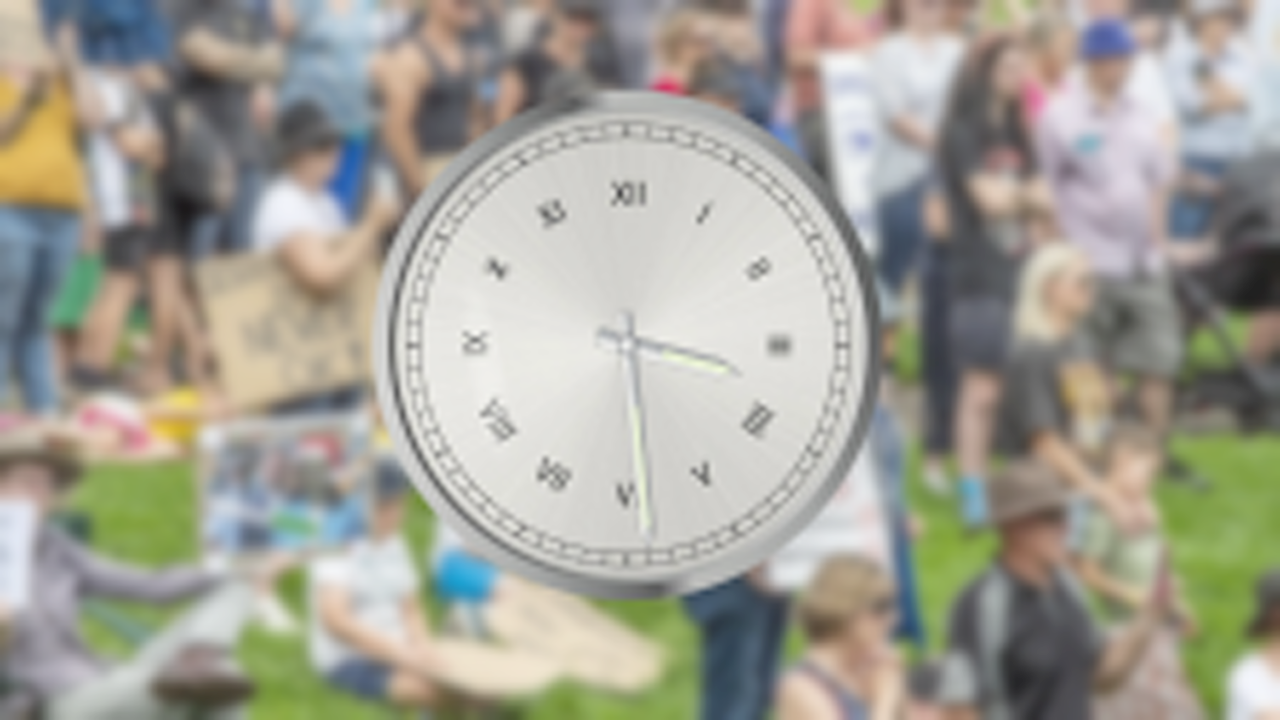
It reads 3h29
